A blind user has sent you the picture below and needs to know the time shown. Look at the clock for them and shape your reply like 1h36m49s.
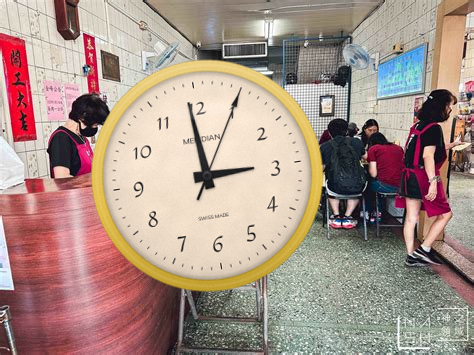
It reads 2h59m05s
